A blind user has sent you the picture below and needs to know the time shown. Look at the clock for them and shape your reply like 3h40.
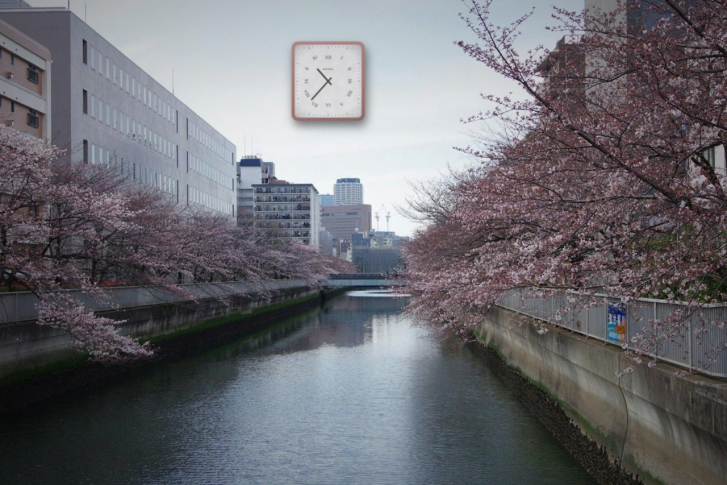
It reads 10h37
